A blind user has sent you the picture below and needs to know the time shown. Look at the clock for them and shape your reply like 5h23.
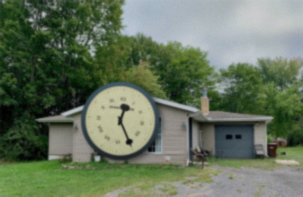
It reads 12h25
